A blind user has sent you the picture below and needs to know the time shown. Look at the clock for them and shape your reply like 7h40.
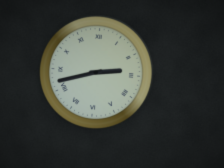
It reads 2h42
